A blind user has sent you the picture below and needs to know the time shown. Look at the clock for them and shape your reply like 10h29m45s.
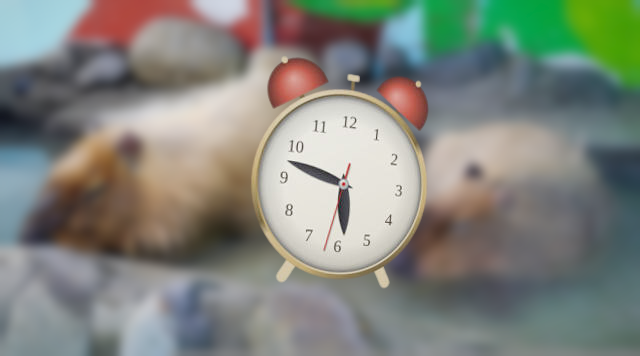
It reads 5h47m32s
